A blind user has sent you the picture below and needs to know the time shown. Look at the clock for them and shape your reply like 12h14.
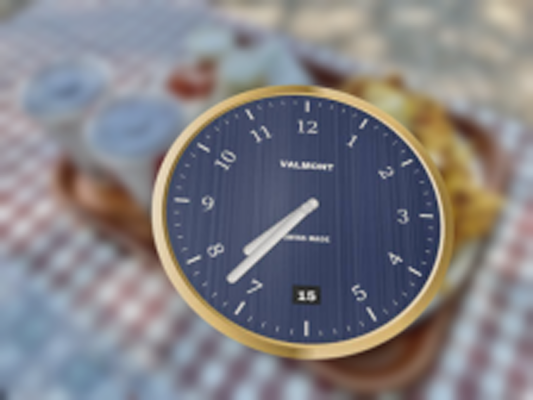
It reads 7h37
